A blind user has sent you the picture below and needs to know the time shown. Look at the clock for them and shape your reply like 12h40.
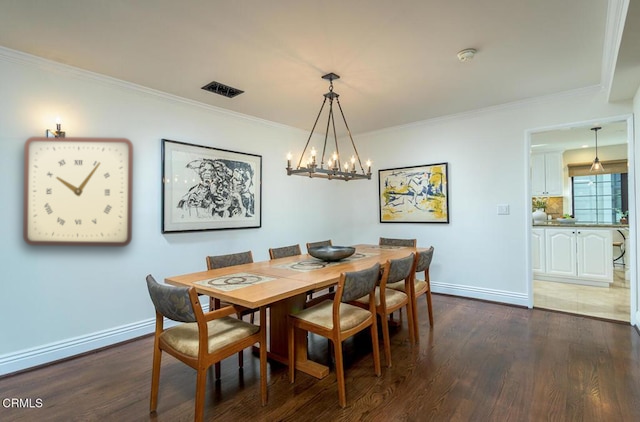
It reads 10h06
